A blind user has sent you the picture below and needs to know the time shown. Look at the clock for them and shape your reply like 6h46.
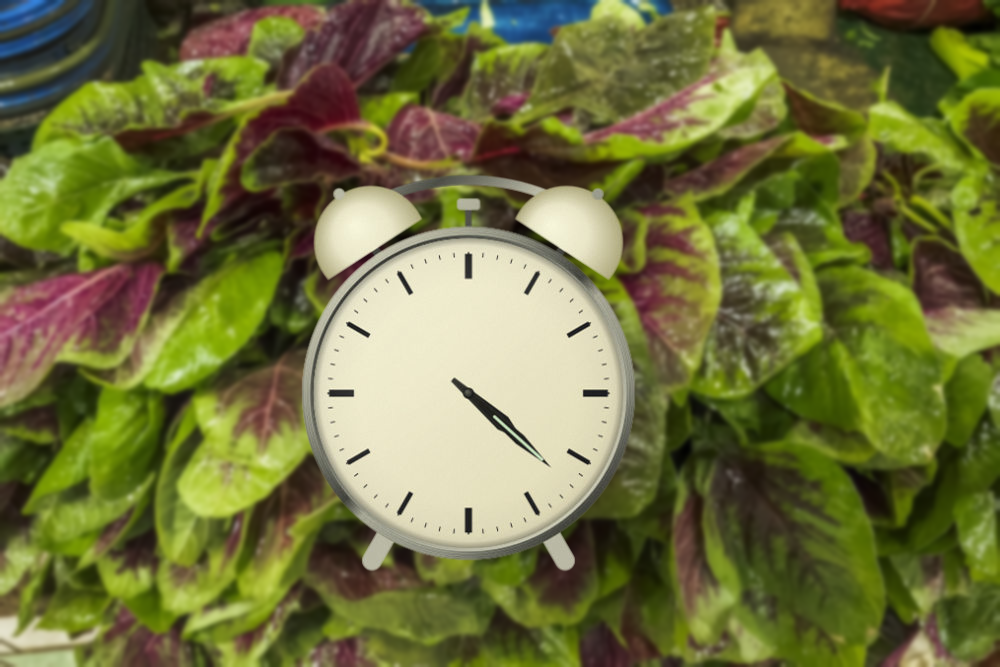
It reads 4h22
